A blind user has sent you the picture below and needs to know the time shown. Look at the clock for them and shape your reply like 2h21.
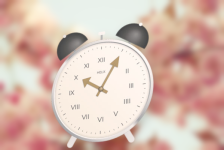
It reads 10h05
